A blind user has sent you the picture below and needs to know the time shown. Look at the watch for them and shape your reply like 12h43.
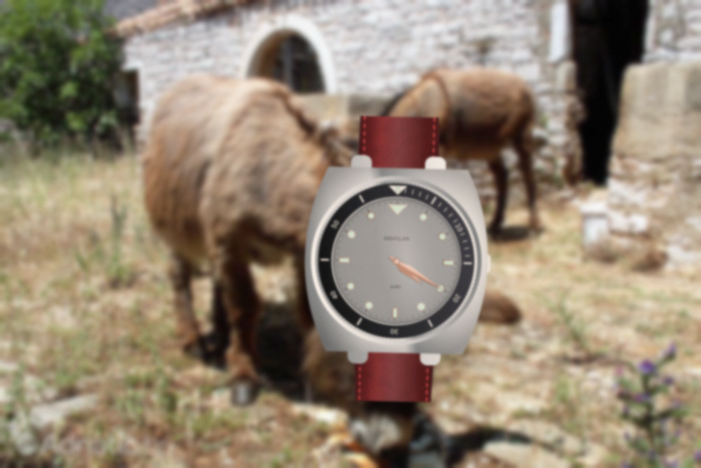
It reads 4h20
